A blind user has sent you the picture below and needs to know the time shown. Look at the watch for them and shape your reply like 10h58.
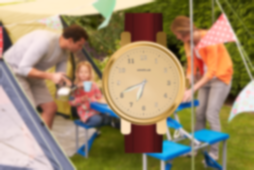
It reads 6h41
